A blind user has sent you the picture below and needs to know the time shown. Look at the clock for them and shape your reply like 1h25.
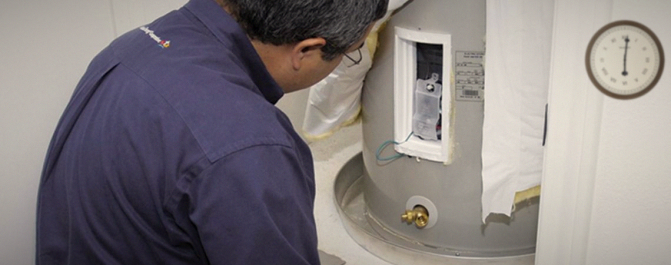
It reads 6h01
